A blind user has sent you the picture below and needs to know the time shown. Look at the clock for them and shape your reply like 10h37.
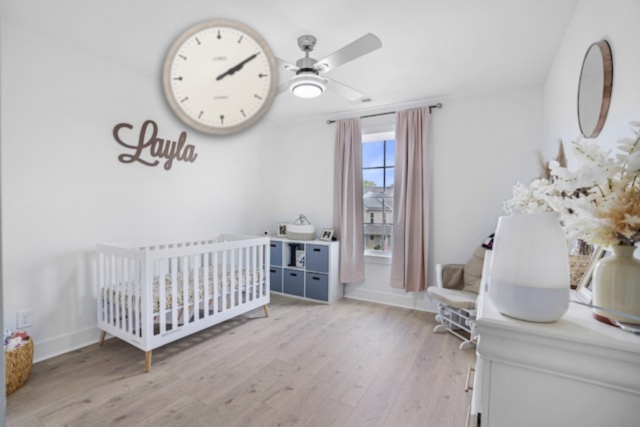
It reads 2h10
